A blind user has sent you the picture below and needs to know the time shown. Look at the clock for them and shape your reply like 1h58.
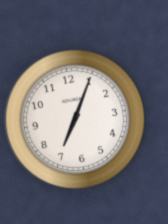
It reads 7h05
